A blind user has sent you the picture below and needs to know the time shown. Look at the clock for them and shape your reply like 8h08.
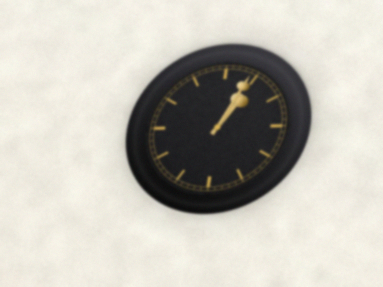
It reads 1h04
